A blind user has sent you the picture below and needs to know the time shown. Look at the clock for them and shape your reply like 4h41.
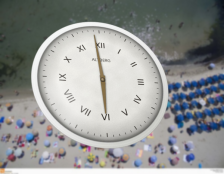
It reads 5h59
